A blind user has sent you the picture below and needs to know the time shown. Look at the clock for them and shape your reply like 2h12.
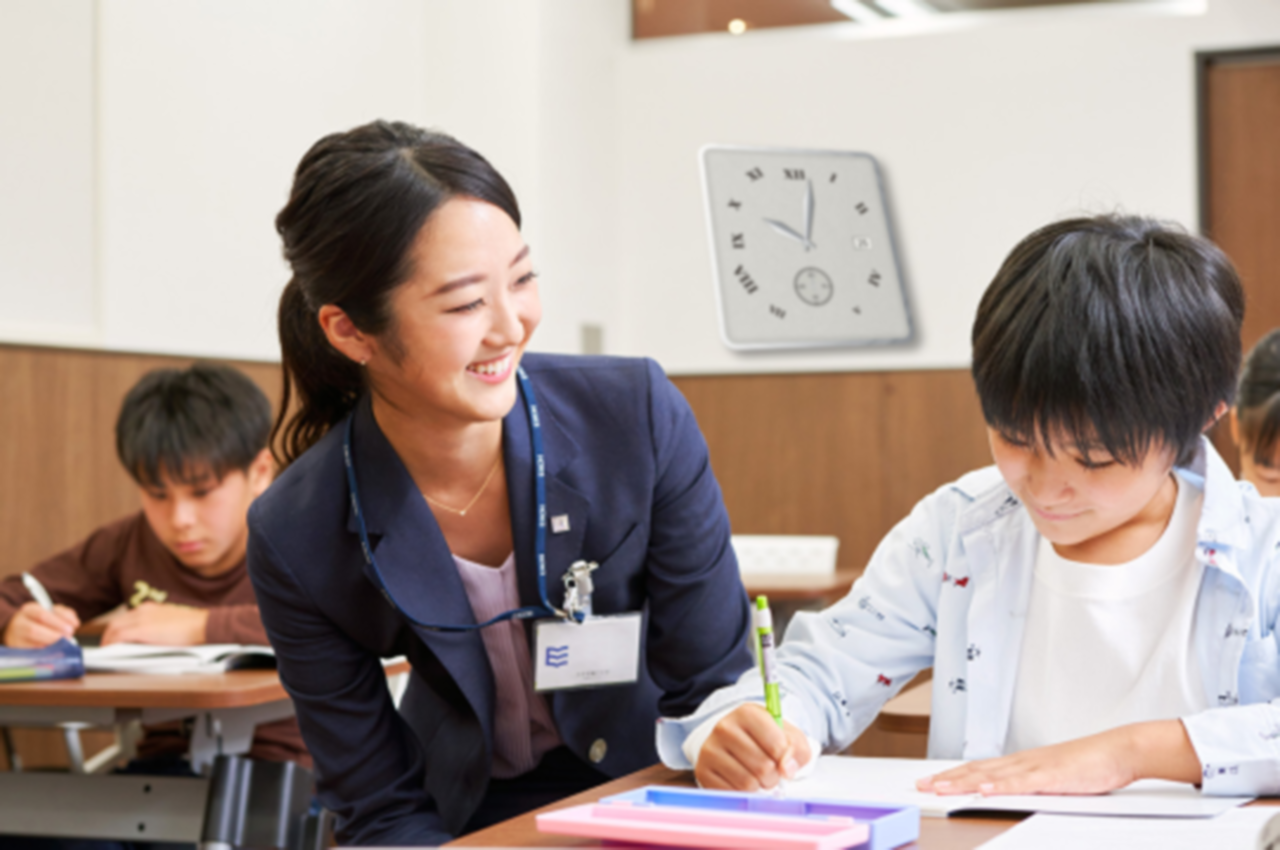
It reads 10h02
